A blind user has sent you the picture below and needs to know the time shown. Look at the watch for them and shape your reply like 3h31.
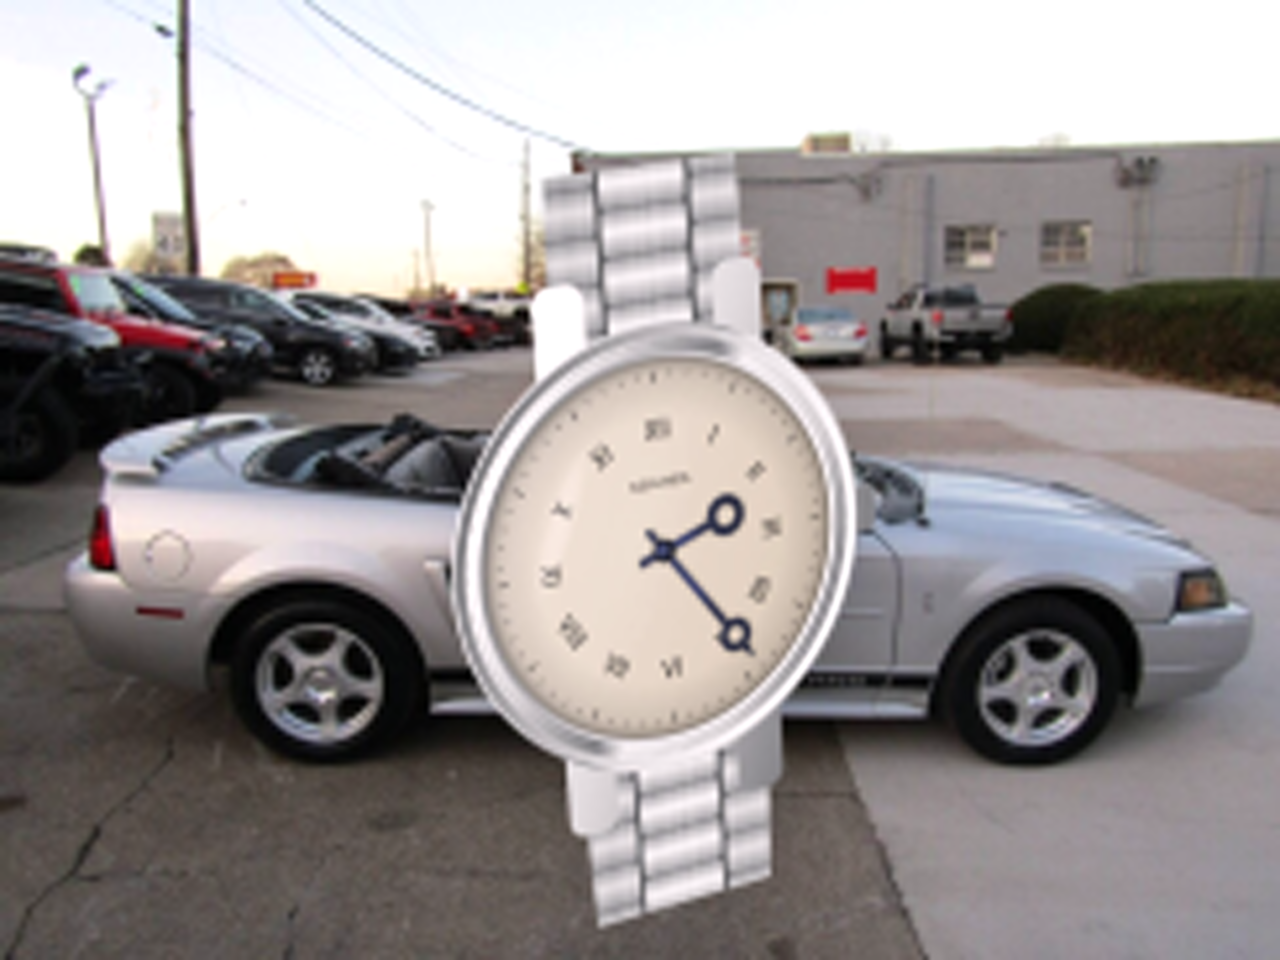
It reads 2h24
